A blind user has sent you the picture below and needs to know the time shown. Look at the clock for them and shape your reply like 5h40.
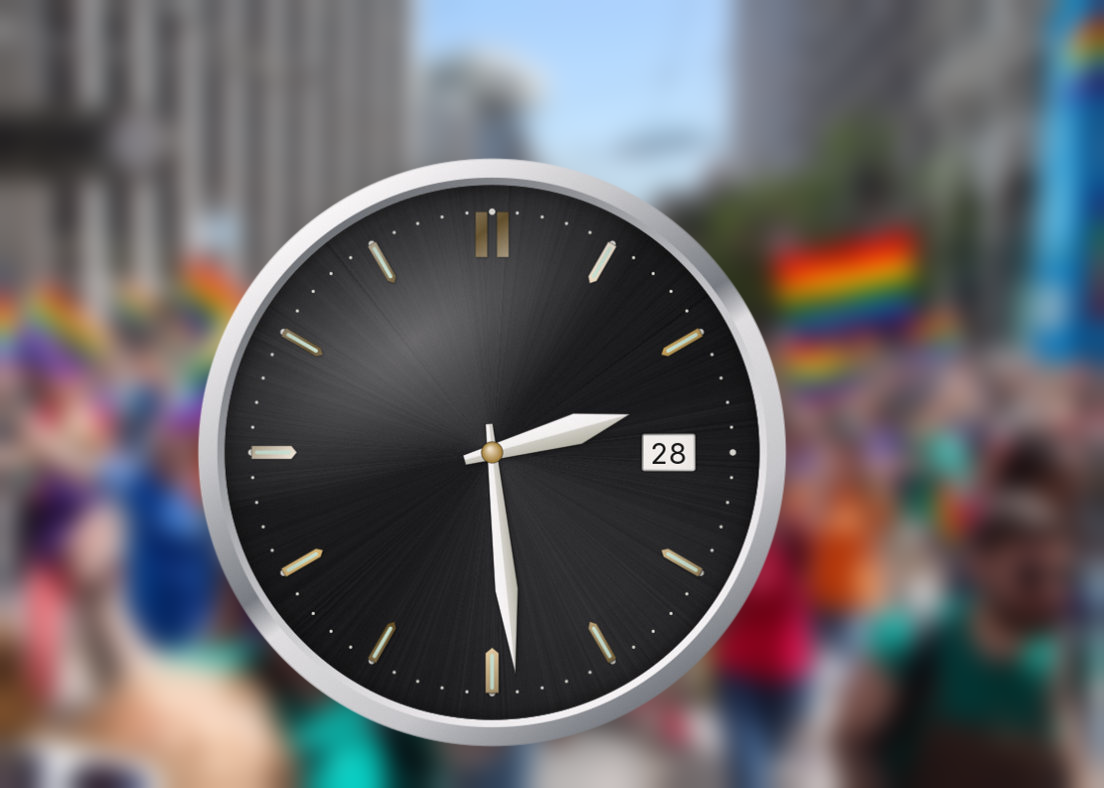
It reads 2h29
